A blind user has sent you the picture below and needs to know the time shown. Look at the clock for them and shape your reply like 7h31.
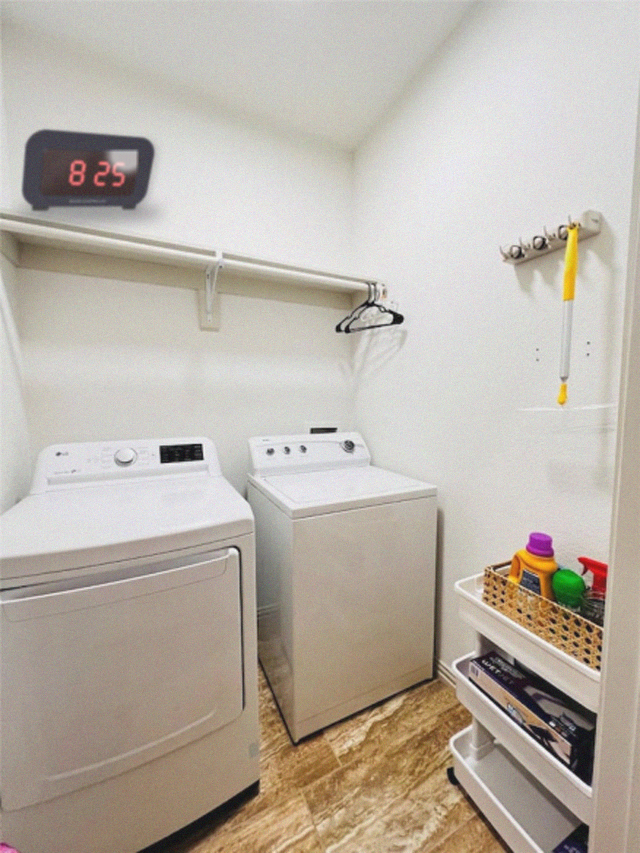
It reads 8h25
